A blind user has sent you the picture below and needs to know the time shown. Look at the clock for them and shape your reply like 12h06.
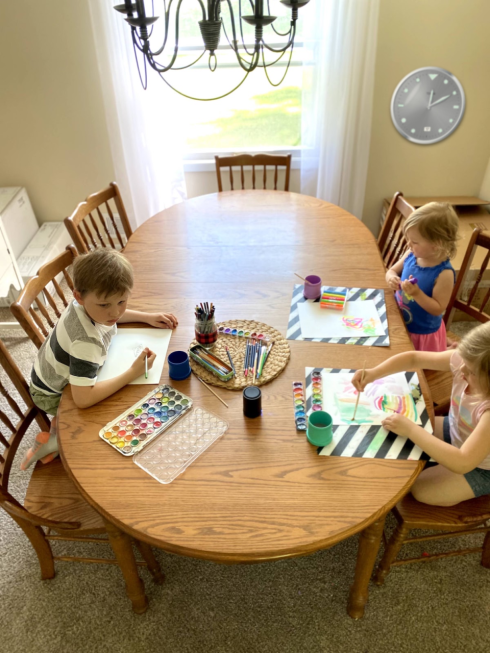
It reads 12h10
